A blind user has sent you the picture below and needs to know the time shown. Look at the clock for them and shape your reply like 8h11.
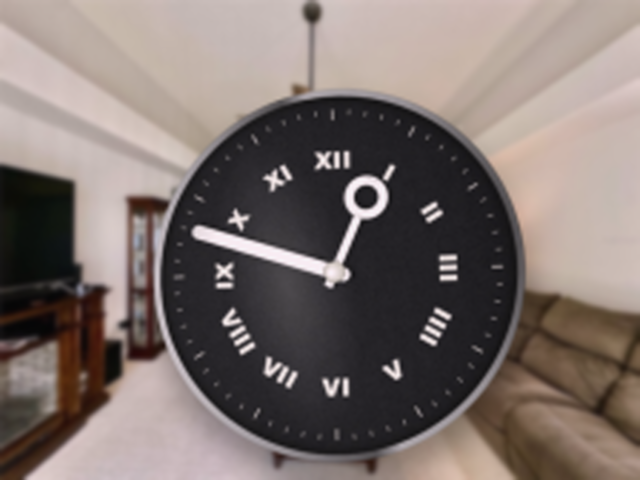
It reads 12h48
